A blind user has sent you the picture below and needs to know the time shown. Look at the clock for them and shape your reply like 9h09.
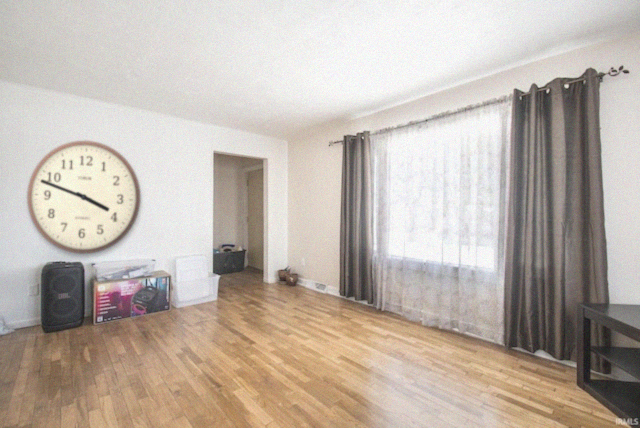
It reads 3h48
